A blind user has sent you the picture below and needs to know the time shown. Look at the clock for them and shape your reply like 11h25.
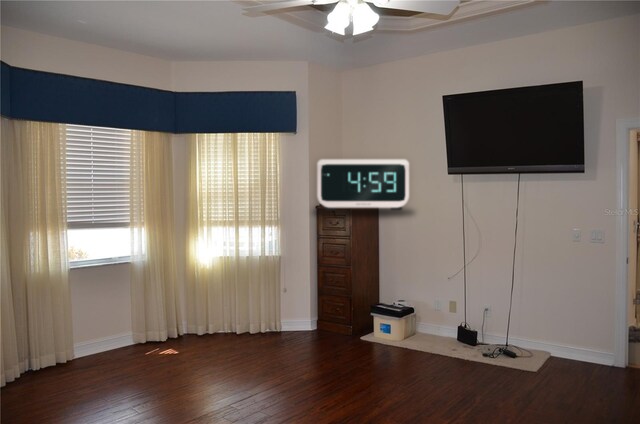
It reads 4h59
